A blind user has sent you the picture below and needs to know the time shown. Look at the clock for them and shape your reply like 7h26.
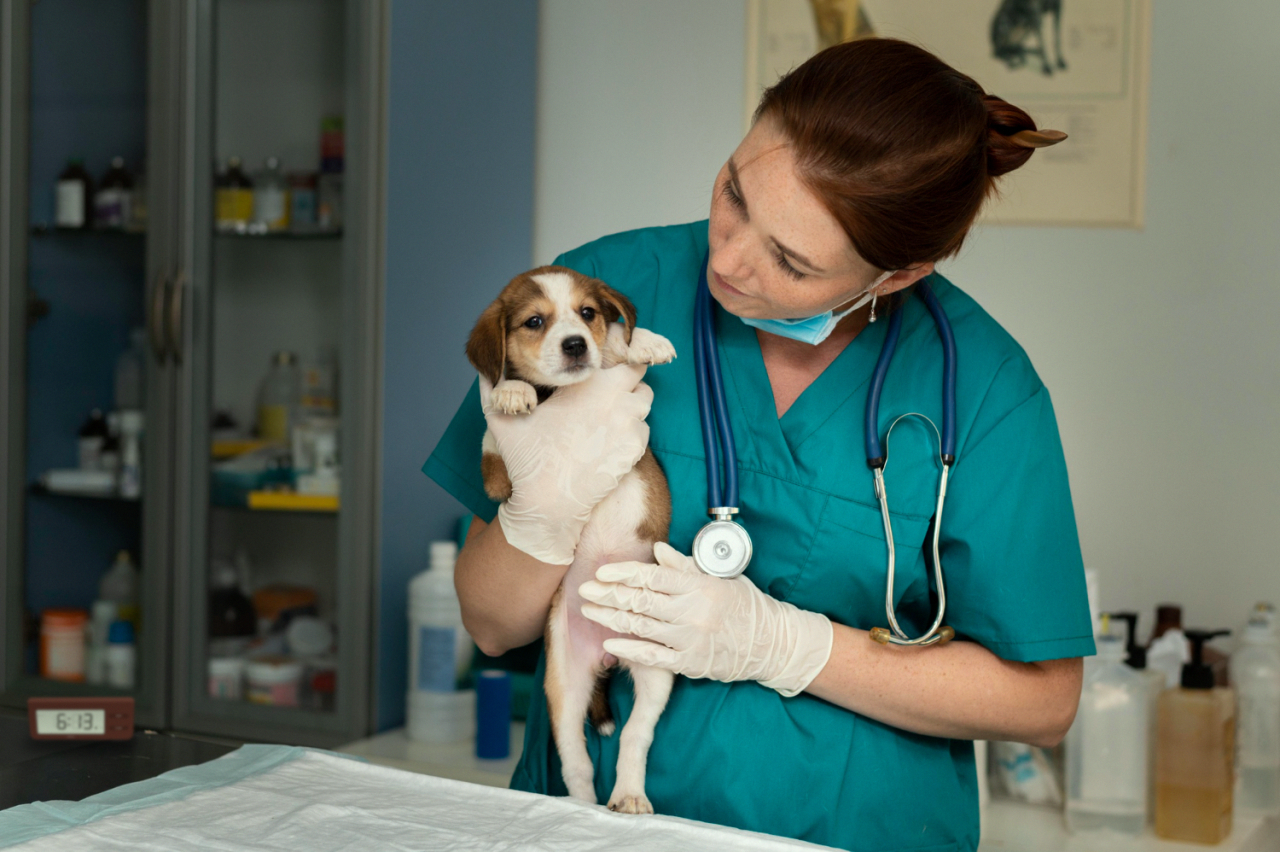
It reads 6h13
